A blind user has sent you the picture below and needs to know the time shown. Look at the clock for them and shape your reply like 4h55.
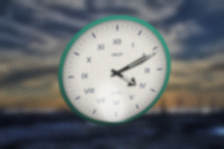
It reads 4h11
